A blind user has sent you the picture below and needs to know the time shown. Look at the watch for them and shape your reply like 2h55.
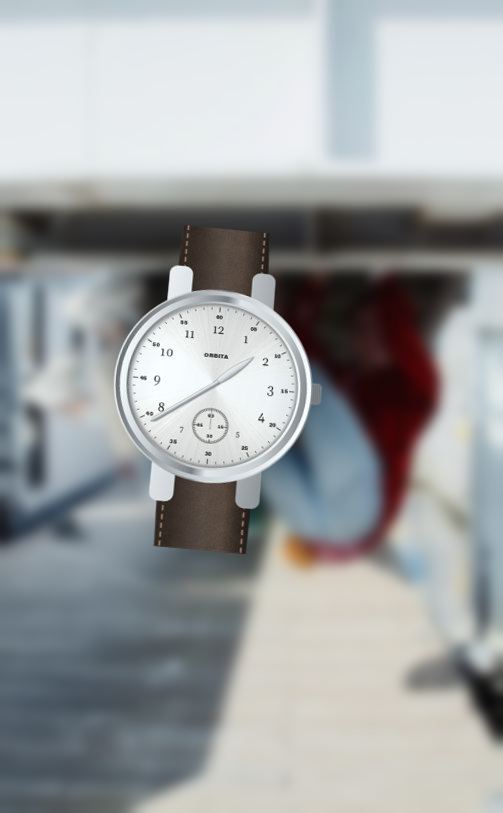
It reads 1h39
